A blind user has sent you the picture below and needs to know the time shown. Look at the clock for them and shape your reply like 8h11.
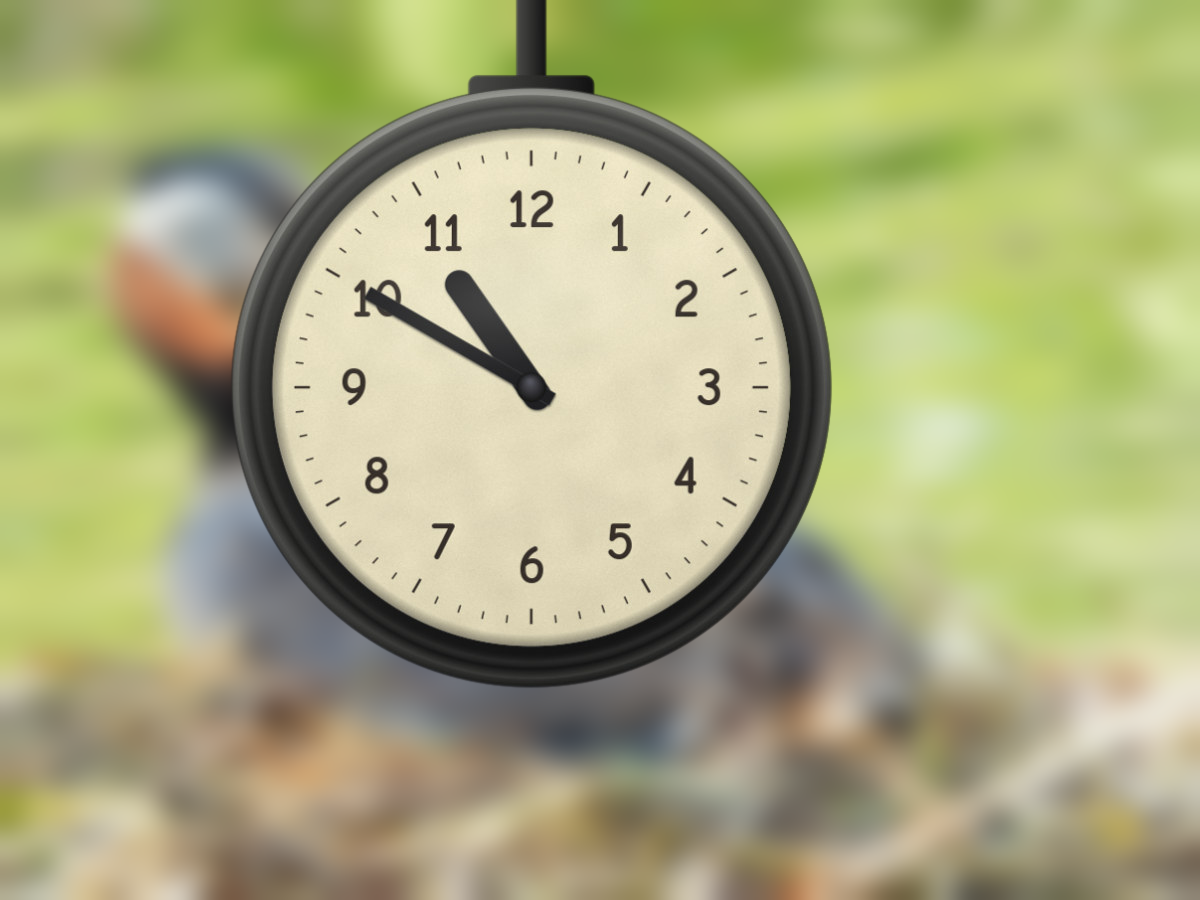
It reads 10h50
